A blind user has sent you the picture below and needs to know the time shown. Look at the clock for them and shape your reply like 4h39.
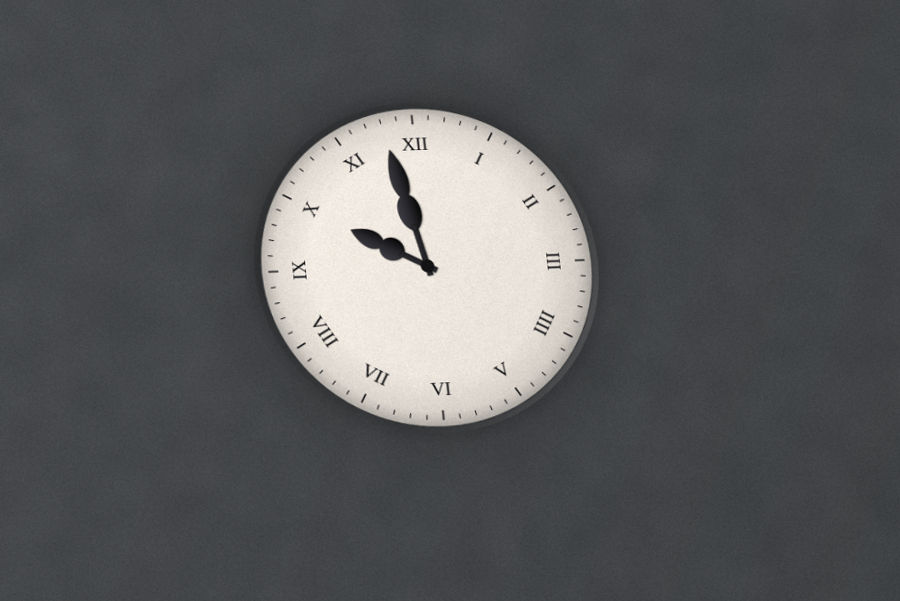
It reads 9h58
